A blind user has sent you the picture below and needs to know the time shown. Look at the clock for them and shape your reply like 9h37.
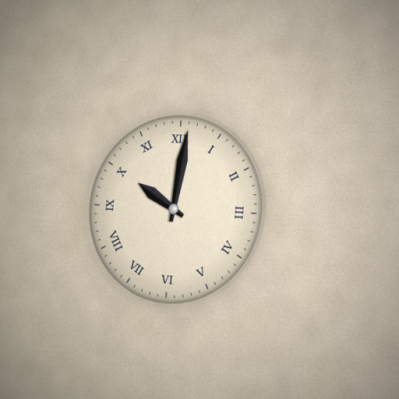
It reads 10h01
